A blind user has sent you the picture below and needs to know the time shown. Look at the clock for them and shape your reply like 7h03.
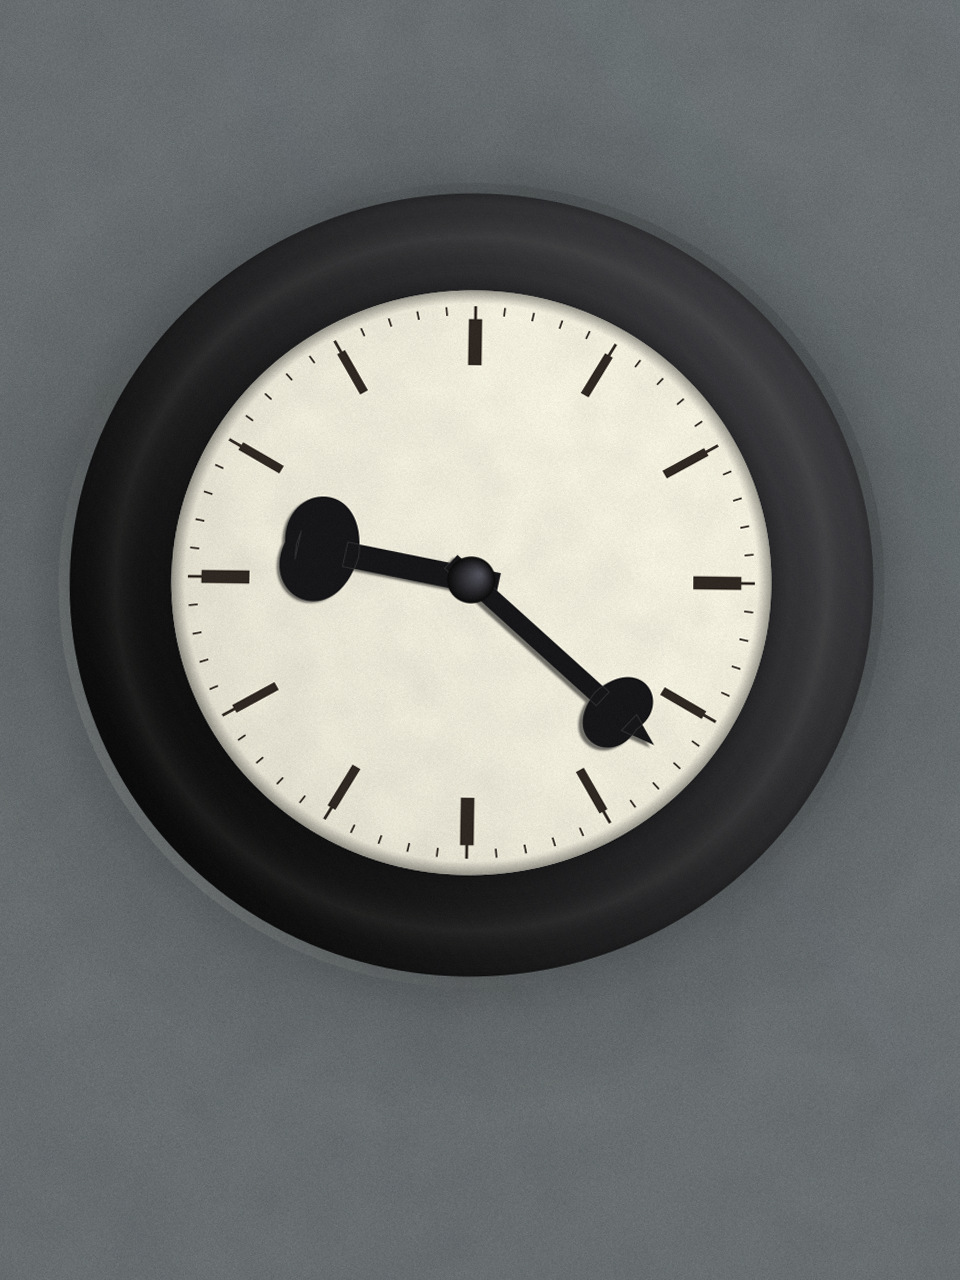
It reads 9h22
